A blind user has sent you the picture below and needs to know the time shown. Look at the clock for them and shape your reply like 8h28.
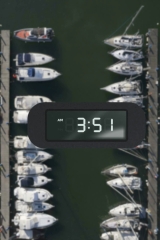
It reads 3h51
